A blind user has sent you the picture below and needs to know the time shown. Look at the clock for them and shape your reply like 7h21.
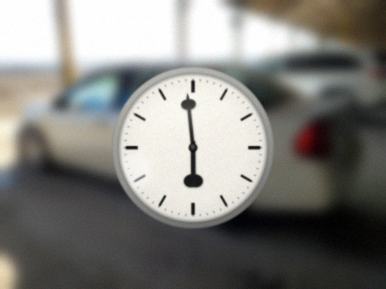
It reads 5h59
